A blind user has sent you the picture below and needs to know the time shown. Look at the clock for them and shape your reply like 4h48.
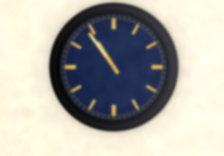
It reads 10h54
